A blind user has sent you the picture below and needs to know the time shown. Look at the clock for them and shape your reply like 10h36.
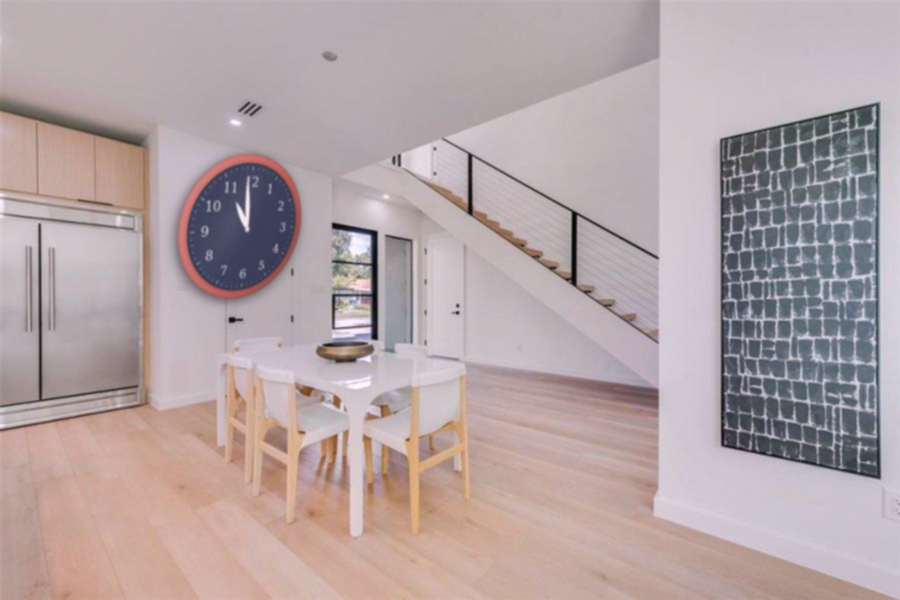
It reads 10h59
